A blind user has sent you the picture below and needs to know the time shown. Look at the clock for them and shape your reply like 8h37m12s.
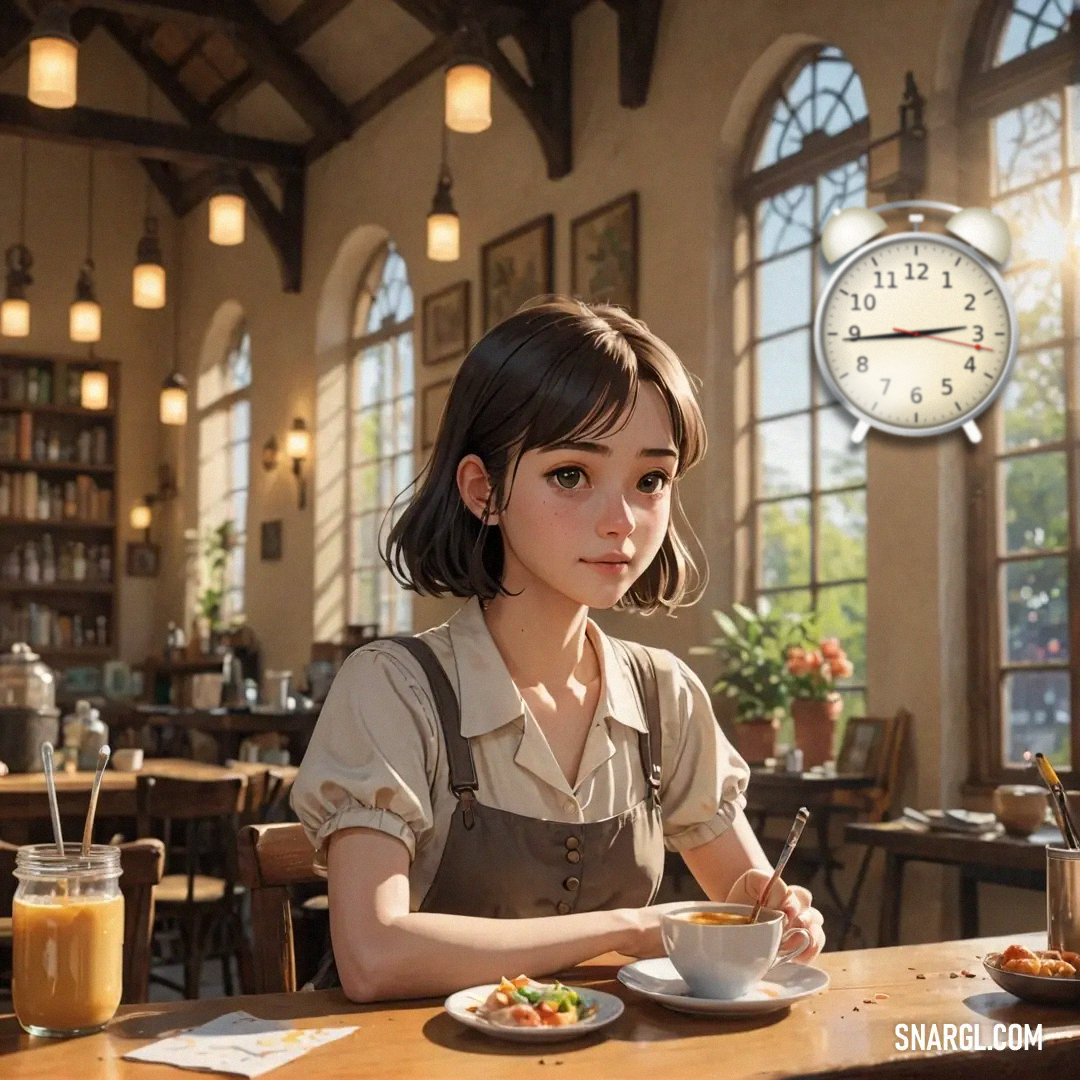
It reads 2h44m17s
